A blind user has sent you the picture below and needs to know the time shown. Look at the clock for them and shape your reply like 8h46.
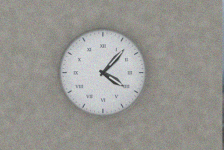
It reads 4h07
